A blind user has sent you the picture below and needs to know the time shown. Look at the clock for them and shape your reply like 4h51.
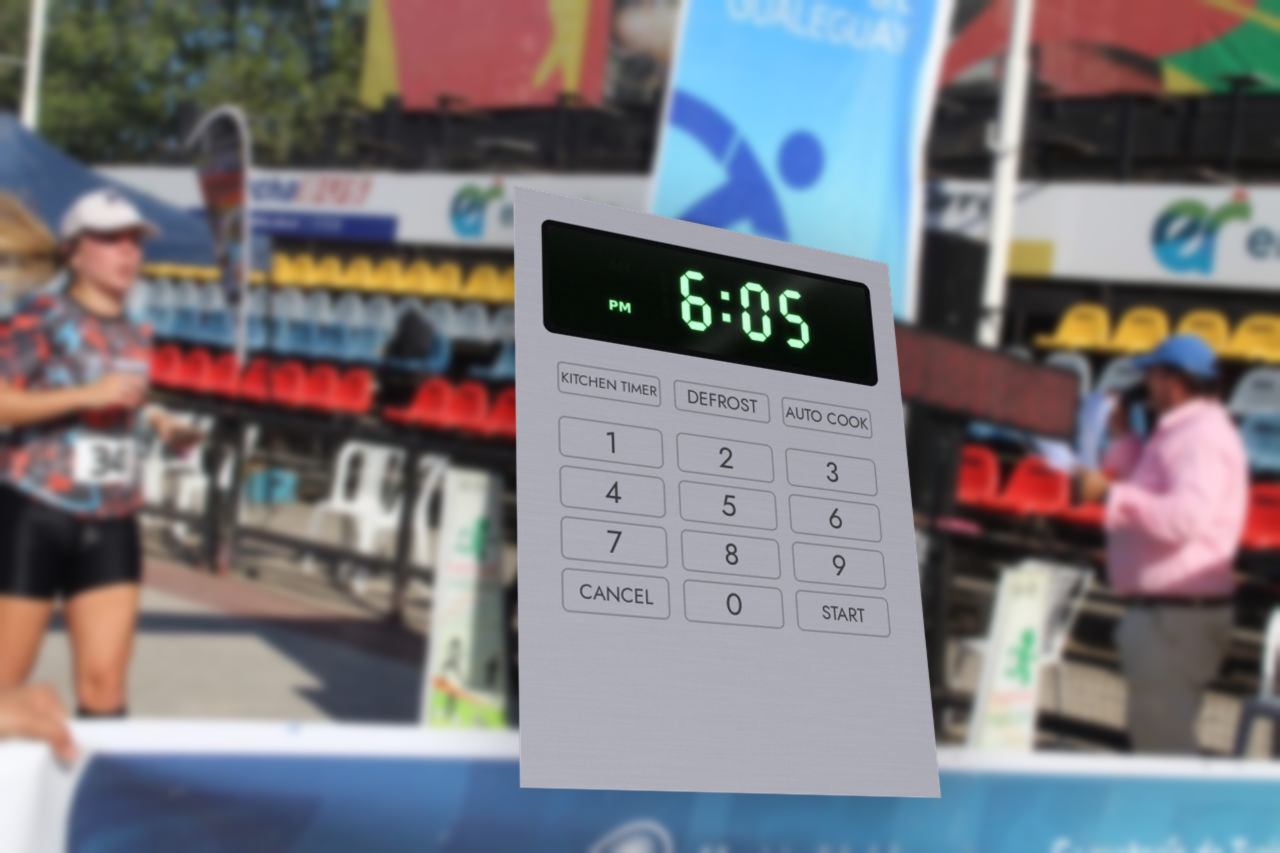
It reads 6h05
